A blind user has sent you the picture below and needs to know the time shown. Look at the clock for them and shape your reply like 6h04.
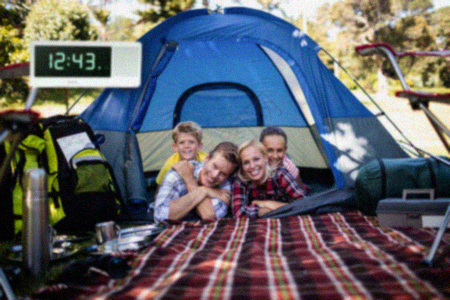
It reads 12h43
